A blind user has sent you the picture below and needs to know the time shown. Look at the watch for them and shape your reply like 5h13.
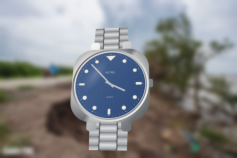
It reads 3h53
